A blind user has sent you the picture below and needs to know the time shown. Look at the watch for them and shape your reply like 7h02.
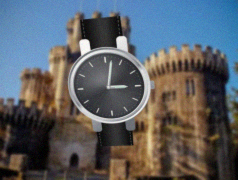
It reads 3h02
